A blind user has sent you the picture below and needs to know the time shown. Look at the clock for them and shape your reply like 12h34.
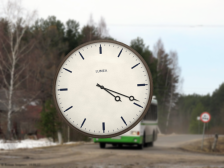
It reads 4h19
